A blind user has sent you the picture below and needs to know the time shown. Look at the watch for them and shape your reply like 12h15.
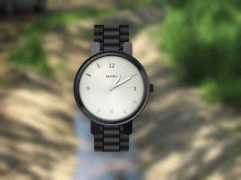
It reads 1h10
